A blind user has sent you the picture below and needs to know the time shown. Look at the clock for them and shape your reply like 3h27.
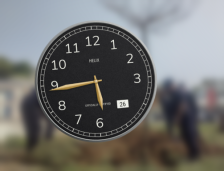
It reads 5h44
